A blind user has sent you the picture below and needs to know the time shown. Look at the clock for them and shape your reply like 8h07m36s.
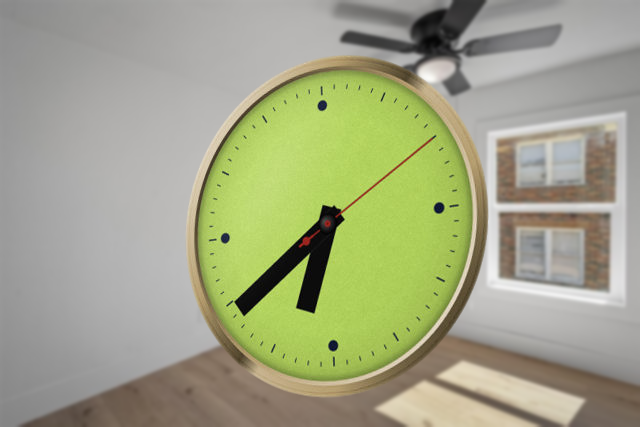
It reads 6h39m10s
